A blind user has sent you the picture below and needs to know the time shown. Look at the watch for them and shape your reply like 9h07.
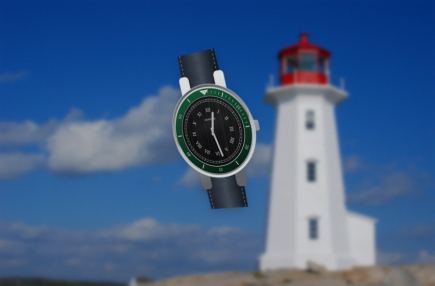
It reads 12h28
